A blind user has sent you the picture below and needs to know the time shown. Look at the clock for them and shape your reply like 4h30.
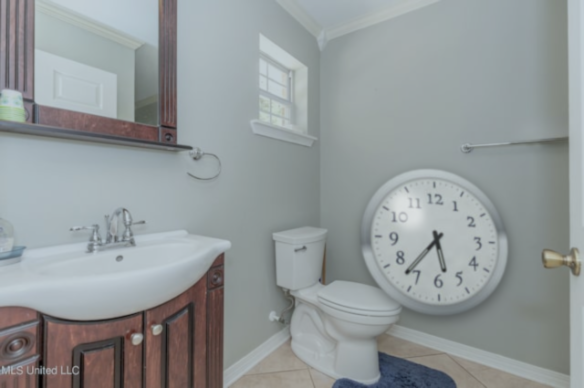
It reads 5h37
